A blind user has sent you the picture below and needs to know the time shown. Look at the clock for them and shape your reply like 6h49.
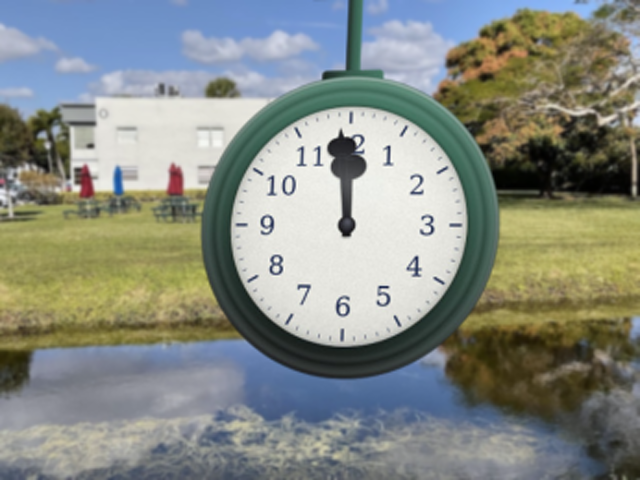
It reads 11h59
